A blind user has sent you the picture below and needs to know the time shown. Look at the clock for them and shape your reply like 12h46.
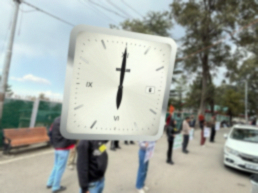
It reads 6h00
